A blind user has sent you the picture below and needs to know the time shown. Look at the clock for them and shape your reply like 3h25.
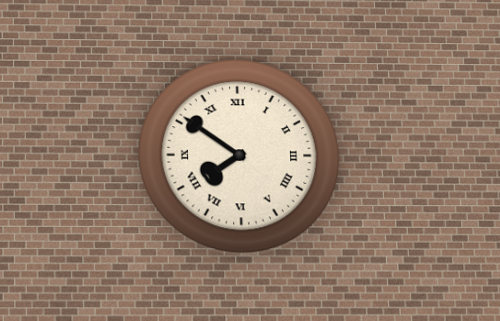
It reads 7h51
